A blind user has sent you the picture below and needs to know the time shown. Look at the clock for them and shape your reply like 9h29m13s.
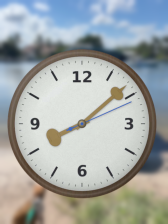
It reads 8h08m11s
